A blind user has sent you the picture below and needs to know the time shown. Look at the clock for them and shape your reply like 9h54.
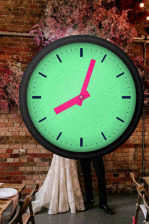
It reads 8h03
